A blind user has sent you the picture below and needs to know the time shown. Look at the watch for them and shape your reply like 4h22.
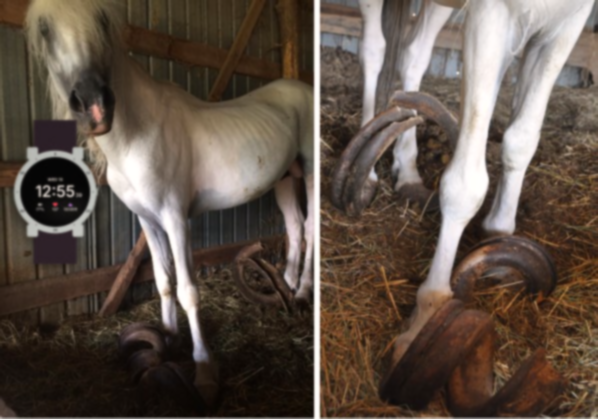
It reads 12h55
